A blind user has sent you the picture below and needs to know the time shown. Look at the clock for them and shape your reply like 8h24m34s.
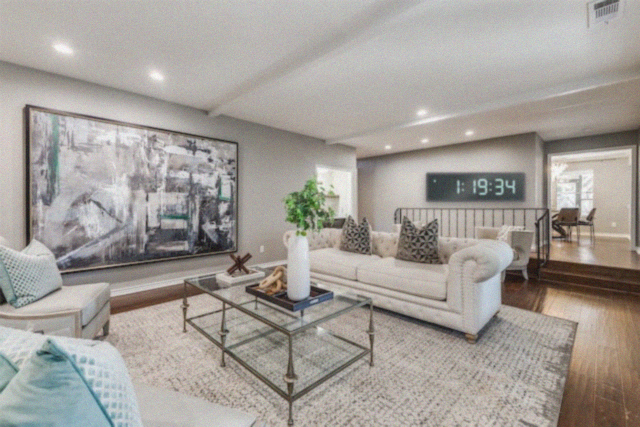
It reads 1h19m34s
